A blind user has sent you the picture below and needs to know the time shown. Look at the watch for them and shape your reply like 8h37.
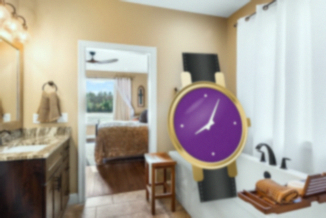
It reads 8h05
